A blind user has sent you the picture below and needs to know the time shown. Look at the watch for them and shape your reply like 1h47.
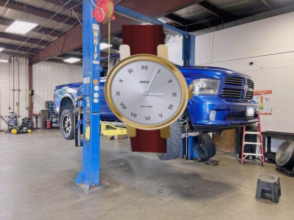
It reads 3h04
